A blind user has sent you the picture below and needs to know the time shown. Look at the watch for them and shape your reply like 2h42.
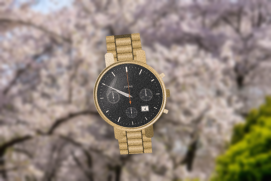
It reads 9h50
